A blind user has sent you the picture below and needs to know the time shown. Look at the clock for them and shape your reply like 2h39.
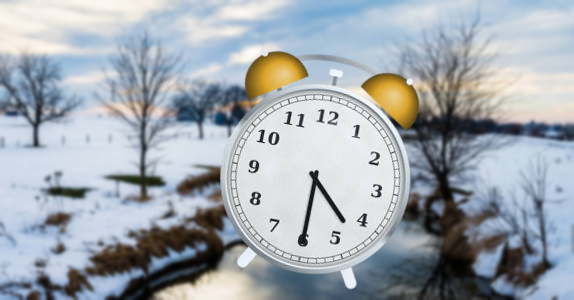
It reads 4h30
